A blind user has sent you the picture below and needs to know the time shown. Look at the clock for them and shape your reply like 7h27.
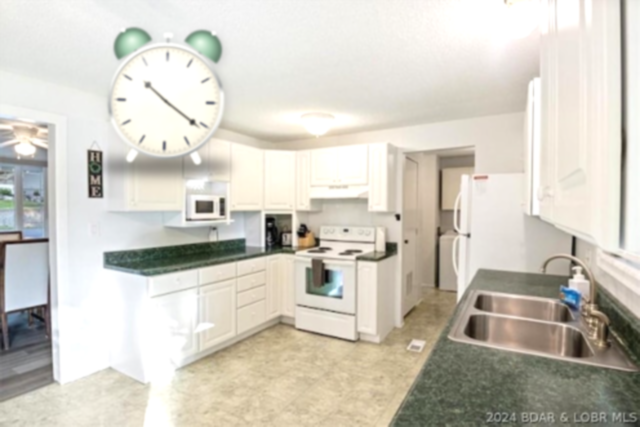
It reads 10h21
